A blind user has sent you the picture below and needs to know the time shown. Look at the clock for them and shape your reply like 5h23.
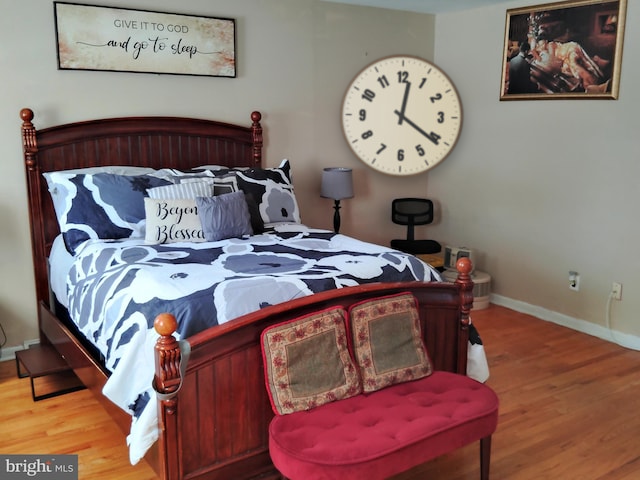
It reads 12h21
